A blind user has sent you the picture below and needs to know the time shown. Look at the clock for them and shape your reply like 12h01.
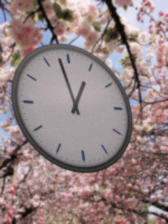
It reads 12h58
